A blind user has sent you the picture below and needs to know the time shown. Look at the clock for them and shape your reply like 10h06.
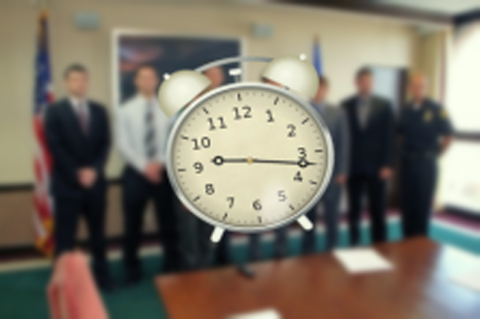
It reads 9h17
